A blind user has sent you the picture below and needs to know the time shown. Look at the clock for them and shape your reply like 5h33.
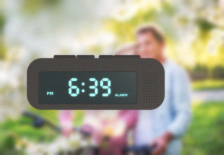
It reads 6h39
